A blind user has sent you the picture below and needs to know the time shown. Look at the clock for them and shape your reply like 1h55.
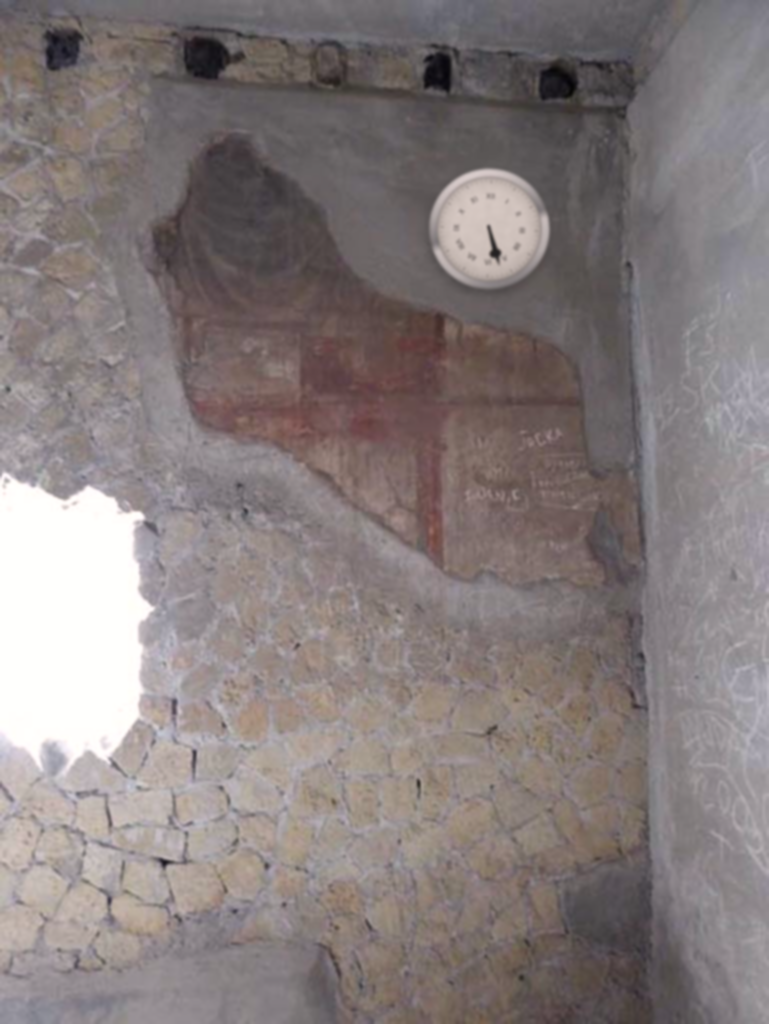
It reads 5h27
